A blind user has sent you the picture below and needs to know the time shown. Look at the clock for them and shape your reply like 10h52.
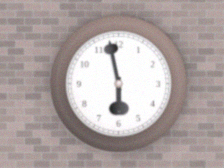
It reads 5h58
